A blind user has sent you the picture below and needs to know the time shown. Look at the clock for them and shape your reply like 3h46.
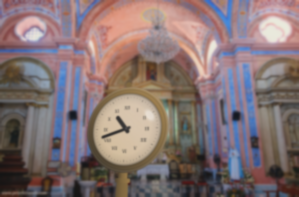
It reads 10h42
